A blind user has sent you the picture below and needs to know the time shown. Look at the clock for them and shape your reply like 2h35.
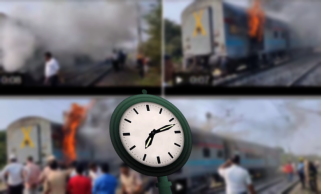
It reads 7h12
